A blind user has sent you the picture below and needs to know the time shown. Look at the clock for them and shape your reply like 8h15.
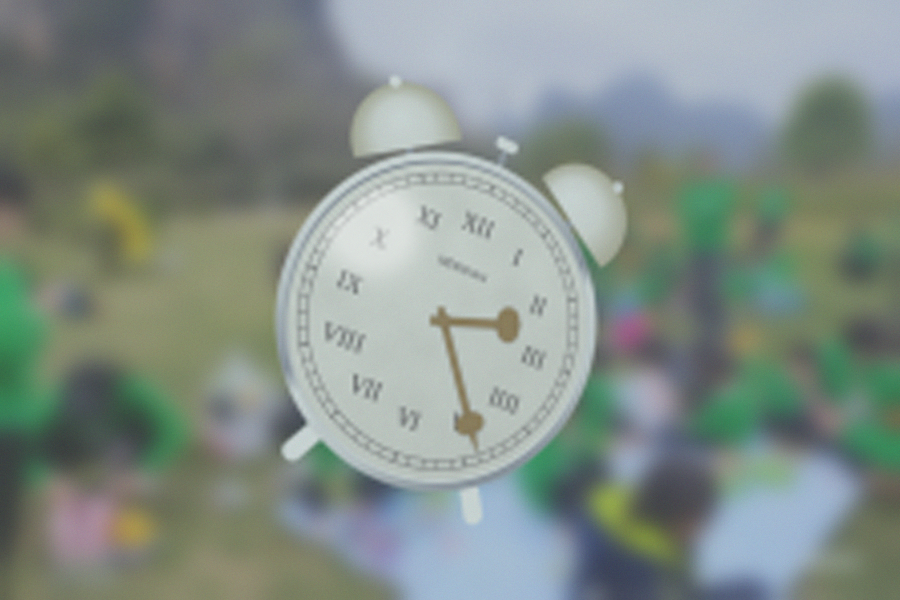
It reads 2h24
